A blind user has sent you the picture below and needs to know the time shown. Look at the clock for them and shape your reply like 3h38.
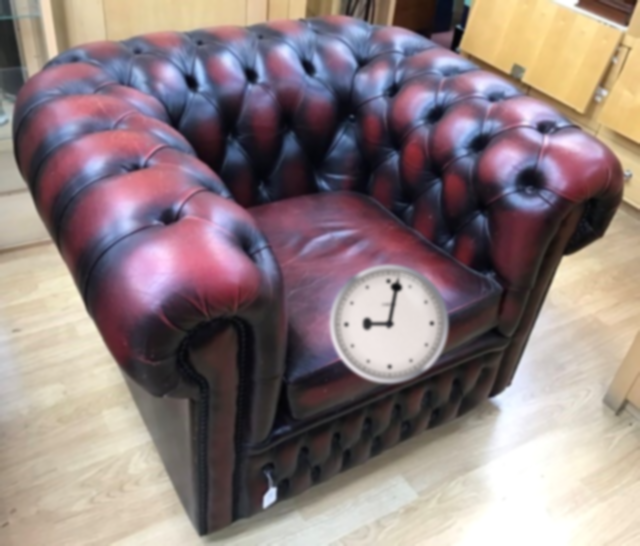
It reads 9h02
